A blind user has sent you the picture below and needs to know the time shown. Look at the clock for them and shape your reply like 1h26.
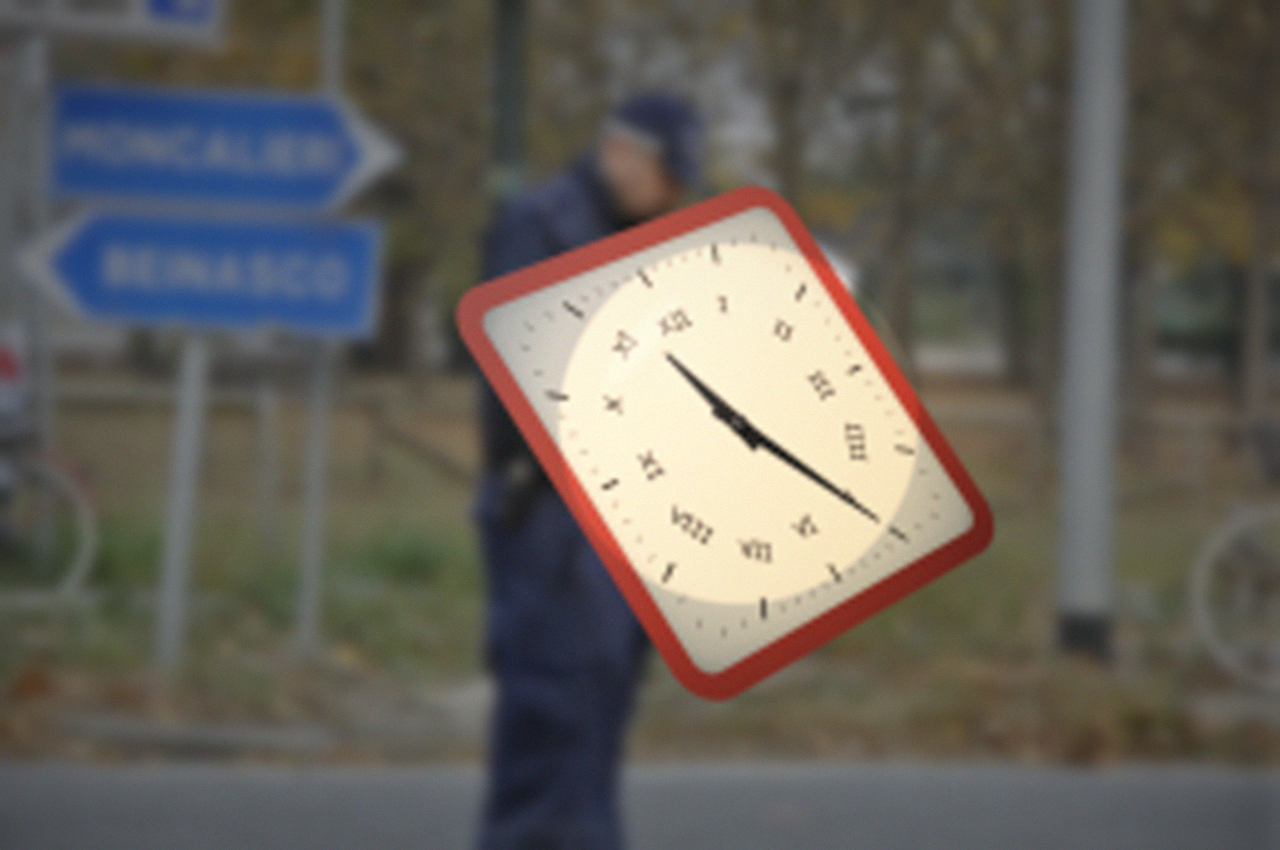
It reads 11h25
